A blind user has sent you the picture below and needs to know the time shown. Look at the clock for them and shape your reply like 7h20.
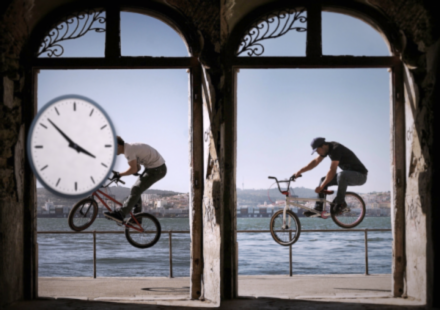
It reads 3h52
